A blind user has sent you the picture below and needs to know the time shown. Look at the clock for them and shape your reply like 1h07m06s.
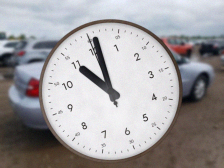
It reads 11h01m00s
